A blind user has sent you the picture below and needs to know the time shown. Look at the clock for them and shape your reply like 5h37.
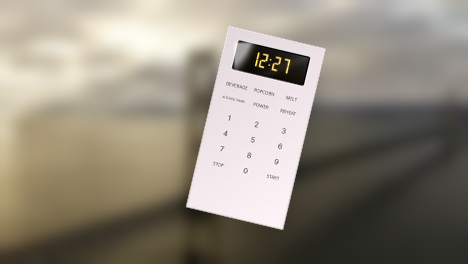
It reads 12h27
